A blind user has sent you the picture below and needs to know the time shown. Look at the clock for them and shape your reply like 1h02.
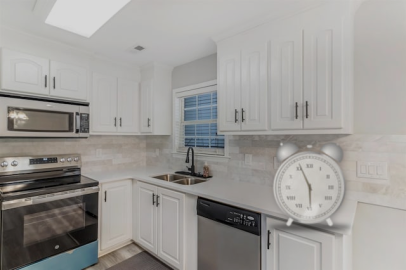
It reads 5h56
